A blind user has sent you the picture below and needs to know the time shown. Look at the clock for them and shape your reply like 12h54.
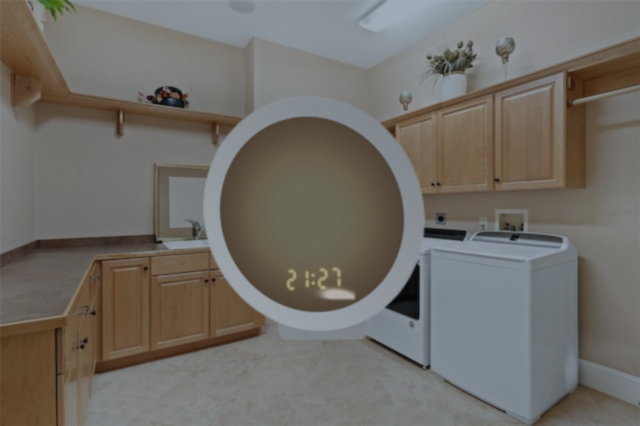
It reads 21h27
